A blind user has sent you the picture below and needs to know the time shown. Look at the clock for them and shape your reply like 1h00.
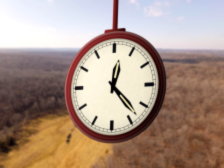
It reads 12h23
